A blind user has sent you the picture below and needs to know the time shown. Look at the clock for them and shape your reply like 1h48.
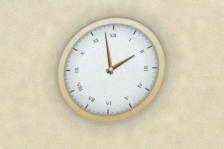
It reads 1h58
